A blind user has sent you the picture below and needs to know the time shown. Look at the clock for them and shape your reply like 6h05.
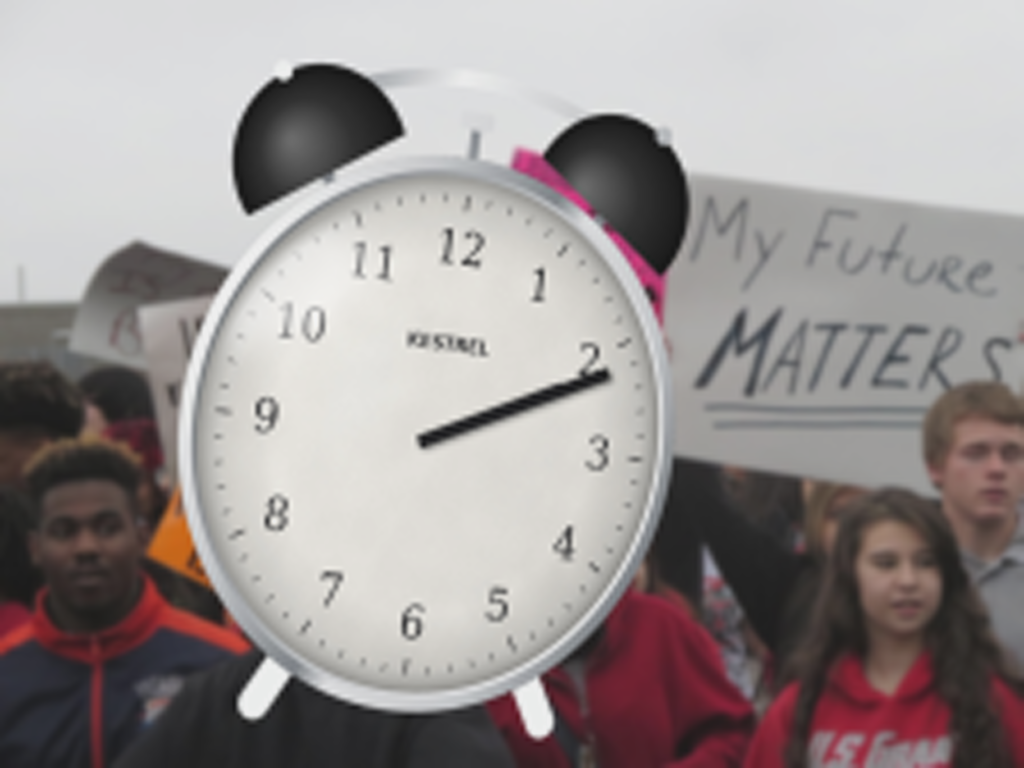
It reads 2h11
